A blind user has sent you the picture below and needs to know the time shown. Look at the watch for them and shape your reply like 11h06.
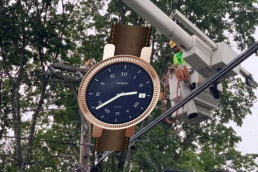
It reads 2h39
